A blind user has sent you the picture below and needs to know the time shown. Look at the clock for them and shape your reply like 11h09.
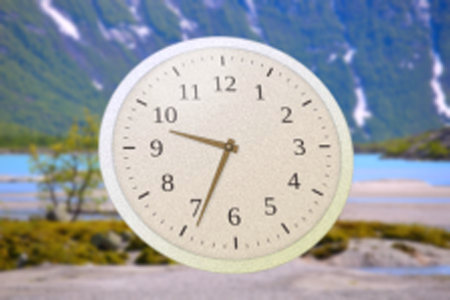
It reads 9h34
